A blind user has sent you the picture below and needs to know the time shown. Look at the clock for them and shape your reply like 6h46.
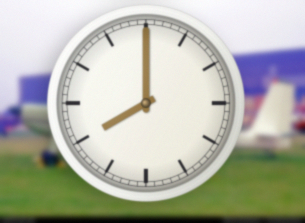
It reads 8h00
